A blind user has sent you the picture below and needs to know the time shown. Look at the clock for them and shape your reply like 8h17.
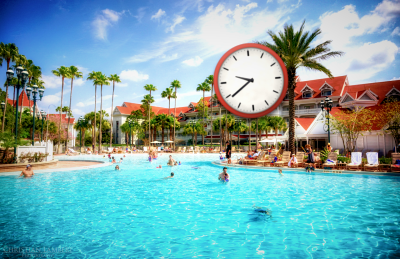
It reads 9h39
